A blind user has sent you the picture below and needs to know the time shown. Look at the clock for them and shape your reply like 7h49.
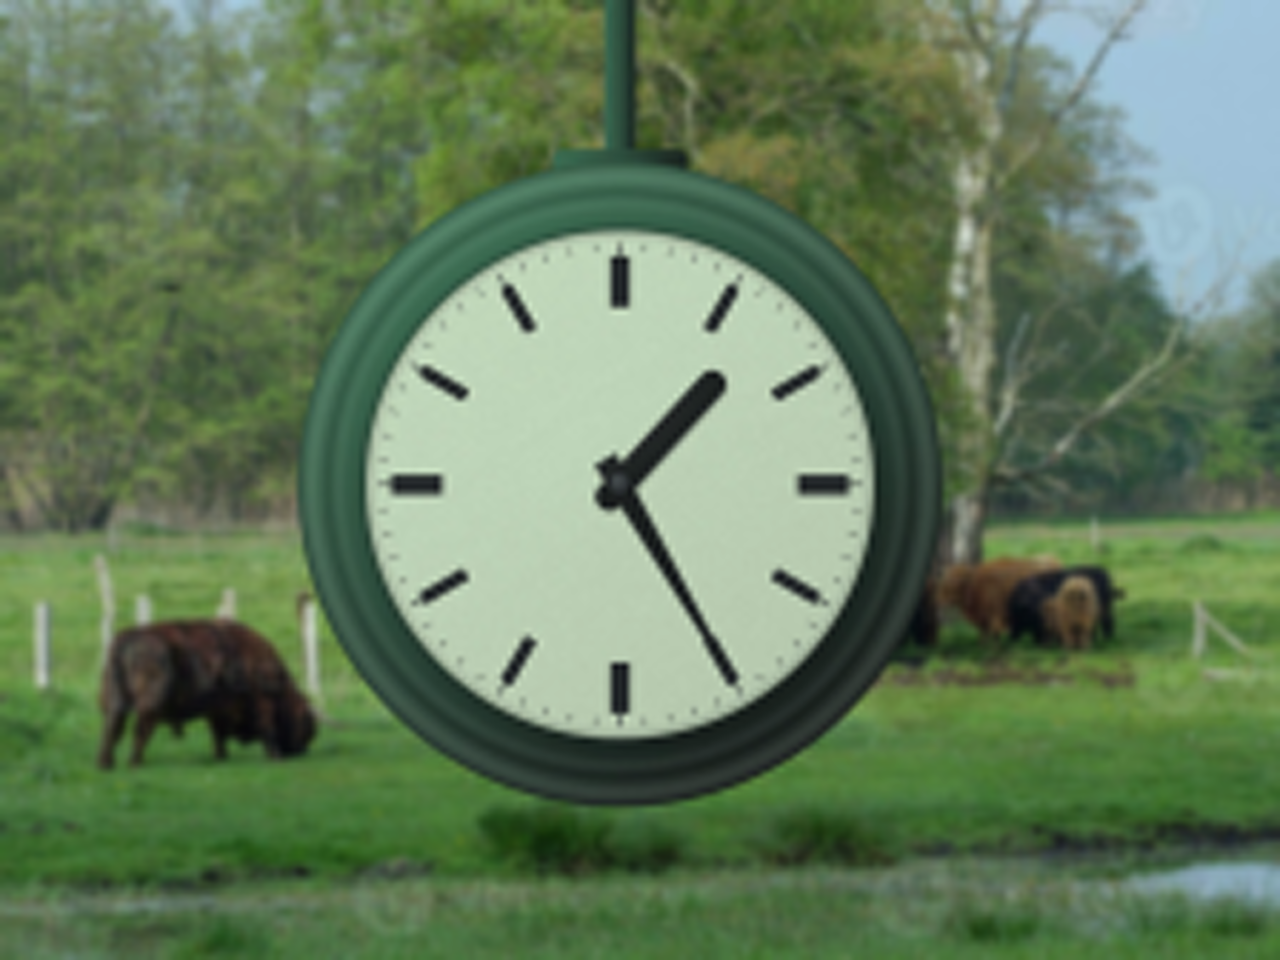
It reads 1h25
